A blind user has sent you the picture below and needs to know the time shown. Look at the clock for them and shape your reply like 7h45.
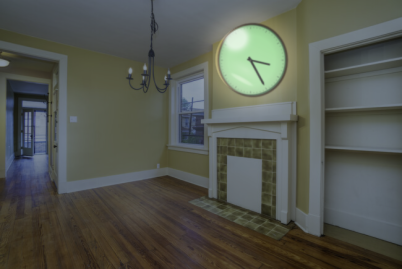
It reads 3h25
